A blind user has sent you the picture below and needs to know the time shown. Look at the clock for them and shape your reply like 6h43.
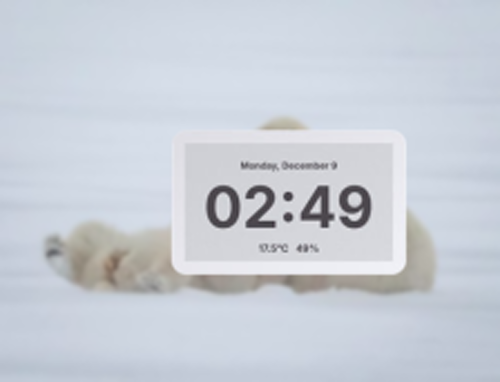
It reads 2h49
